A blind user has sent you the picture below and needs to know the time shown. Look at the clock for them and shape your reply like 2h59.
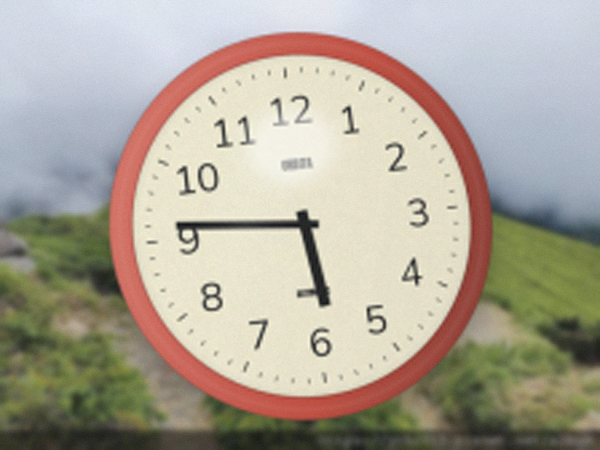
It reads 5h46
